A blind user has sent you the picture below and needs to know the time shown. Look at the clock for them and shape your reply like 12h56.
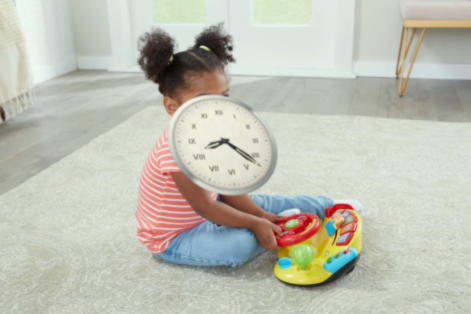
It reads 8h22
